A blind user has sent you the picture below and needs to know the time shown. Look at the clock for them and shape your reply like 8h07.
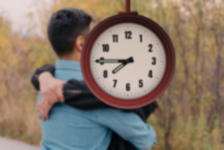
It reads 7h45
